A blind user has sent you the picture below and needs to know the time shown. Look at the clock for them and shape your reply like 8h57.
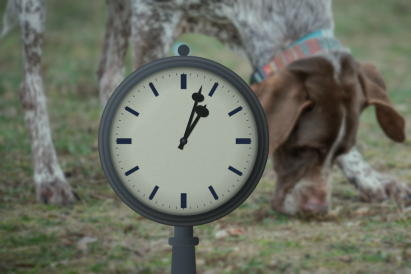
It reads 1h03
